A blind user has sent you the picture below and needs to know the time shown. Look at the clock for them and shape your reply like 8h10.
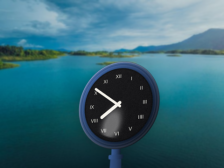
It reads 7h51
